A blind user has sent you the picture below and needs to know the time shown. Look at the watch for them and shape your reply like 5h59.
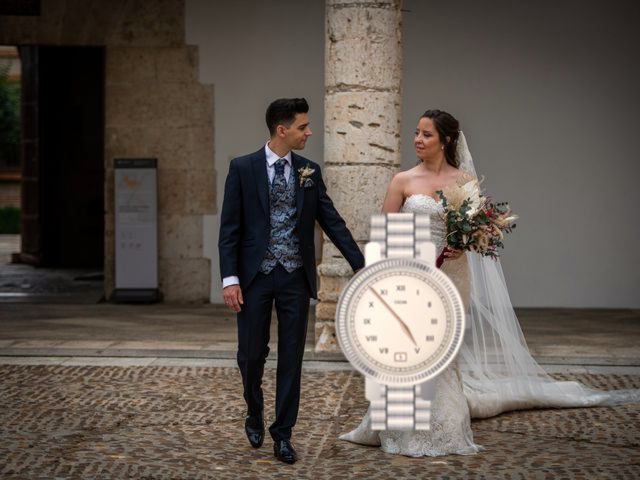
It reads 4h53
